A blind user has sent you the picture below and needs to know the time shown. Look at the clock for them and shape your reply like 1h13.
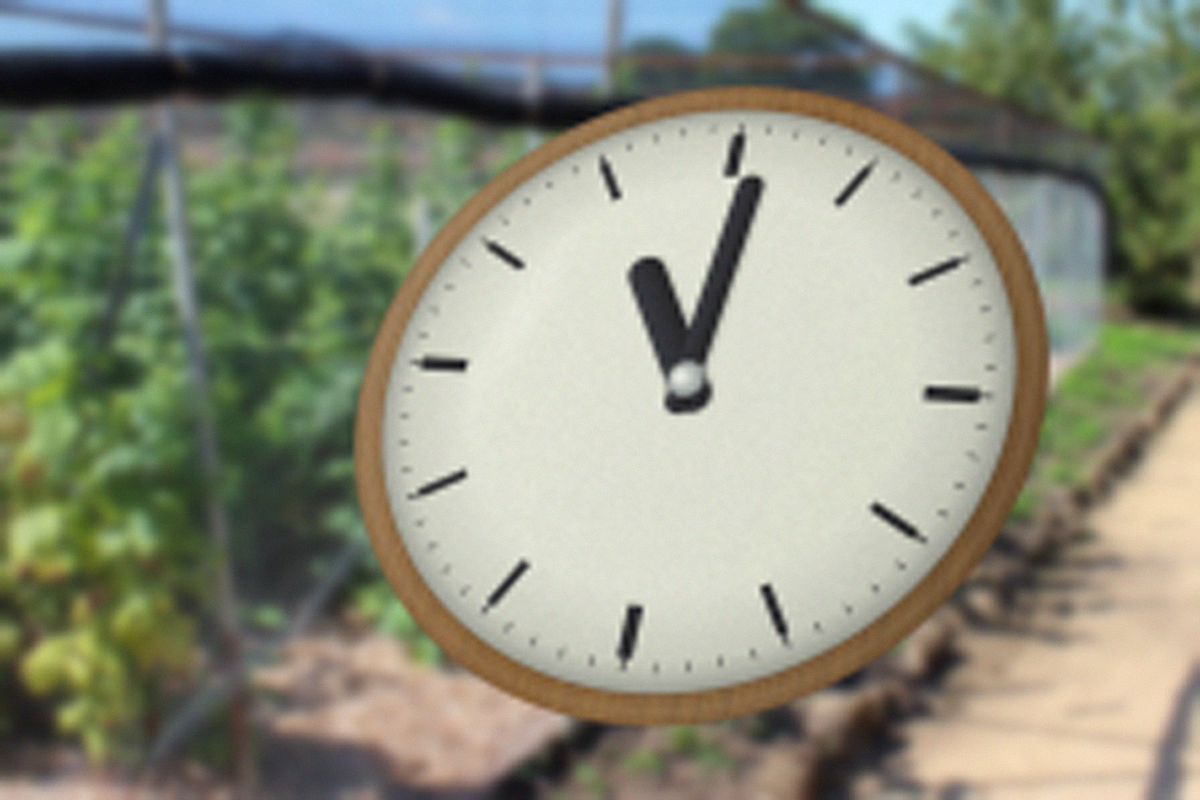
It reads 11h01
